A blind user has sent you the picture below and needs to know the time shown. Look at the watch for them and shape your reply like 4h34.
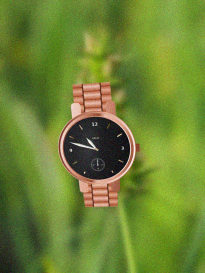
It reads 10h48
